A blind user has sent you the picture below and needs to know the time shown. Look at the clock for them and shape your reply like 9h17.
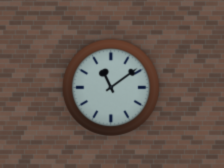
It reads 11h09
